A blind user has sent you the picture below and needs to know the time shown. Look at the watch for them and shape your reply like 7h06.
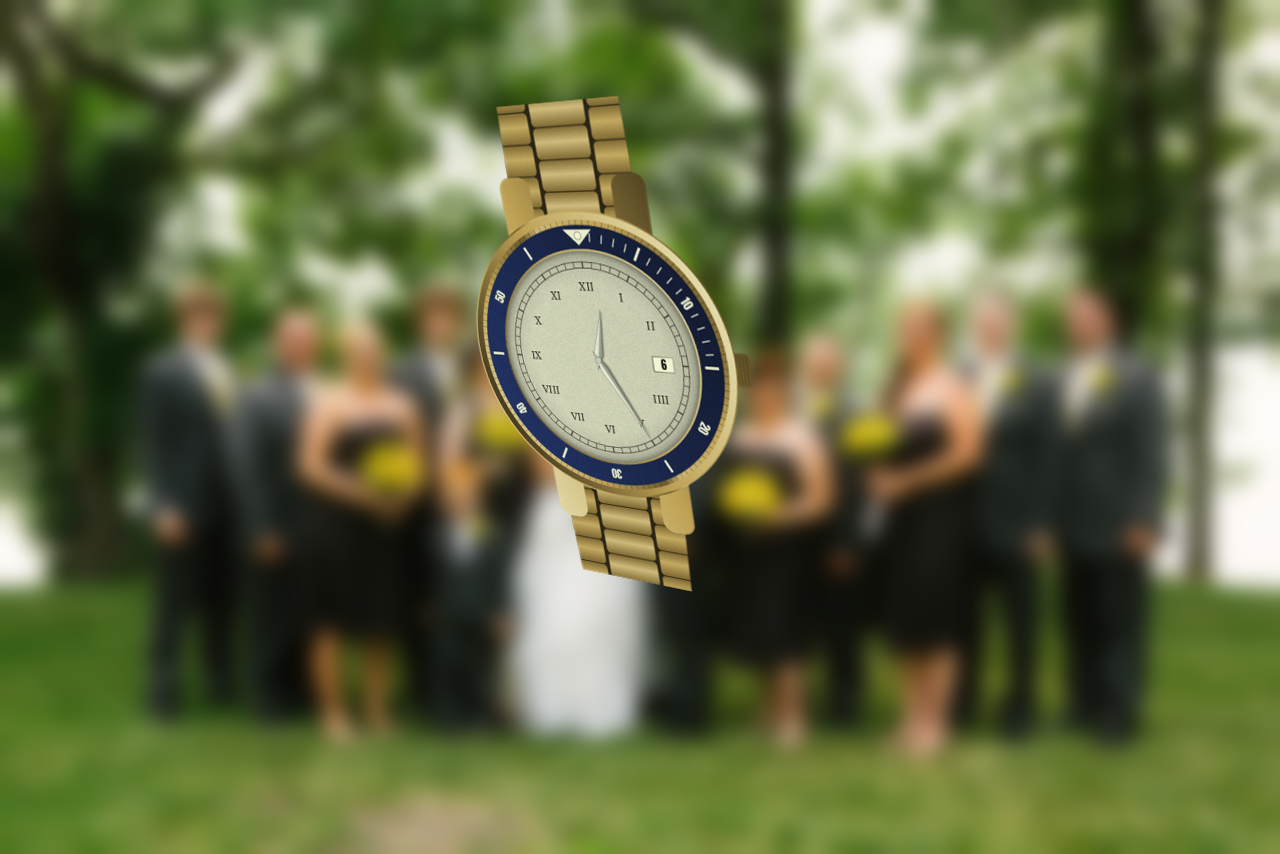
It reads 12h25
